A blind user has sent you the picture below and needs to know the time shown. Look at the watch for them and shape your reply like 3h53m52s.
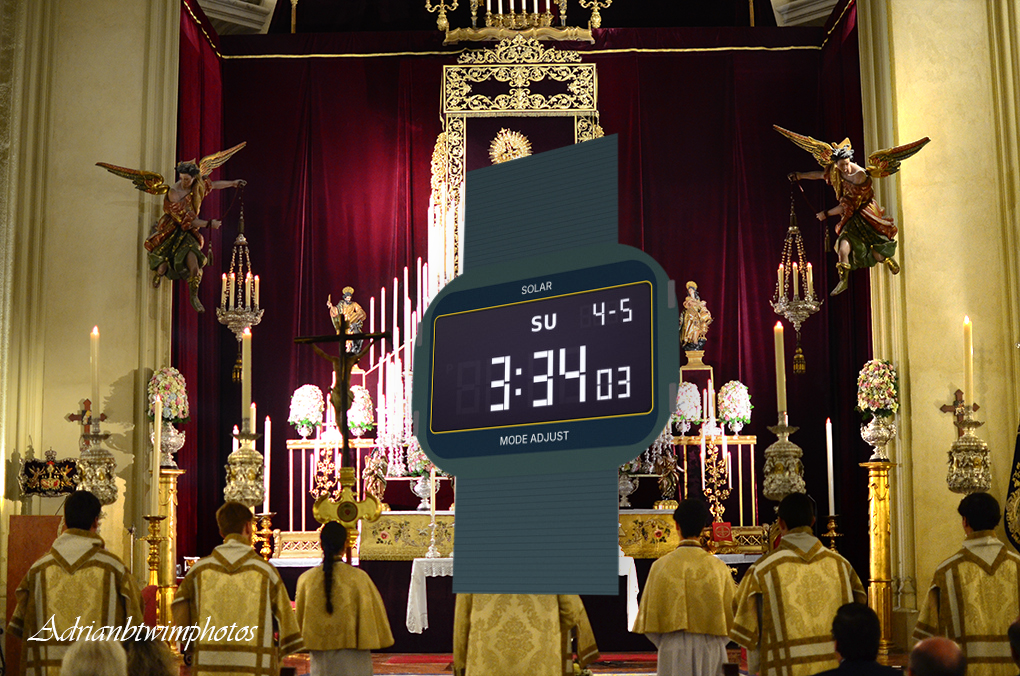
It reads 3h34m03s
